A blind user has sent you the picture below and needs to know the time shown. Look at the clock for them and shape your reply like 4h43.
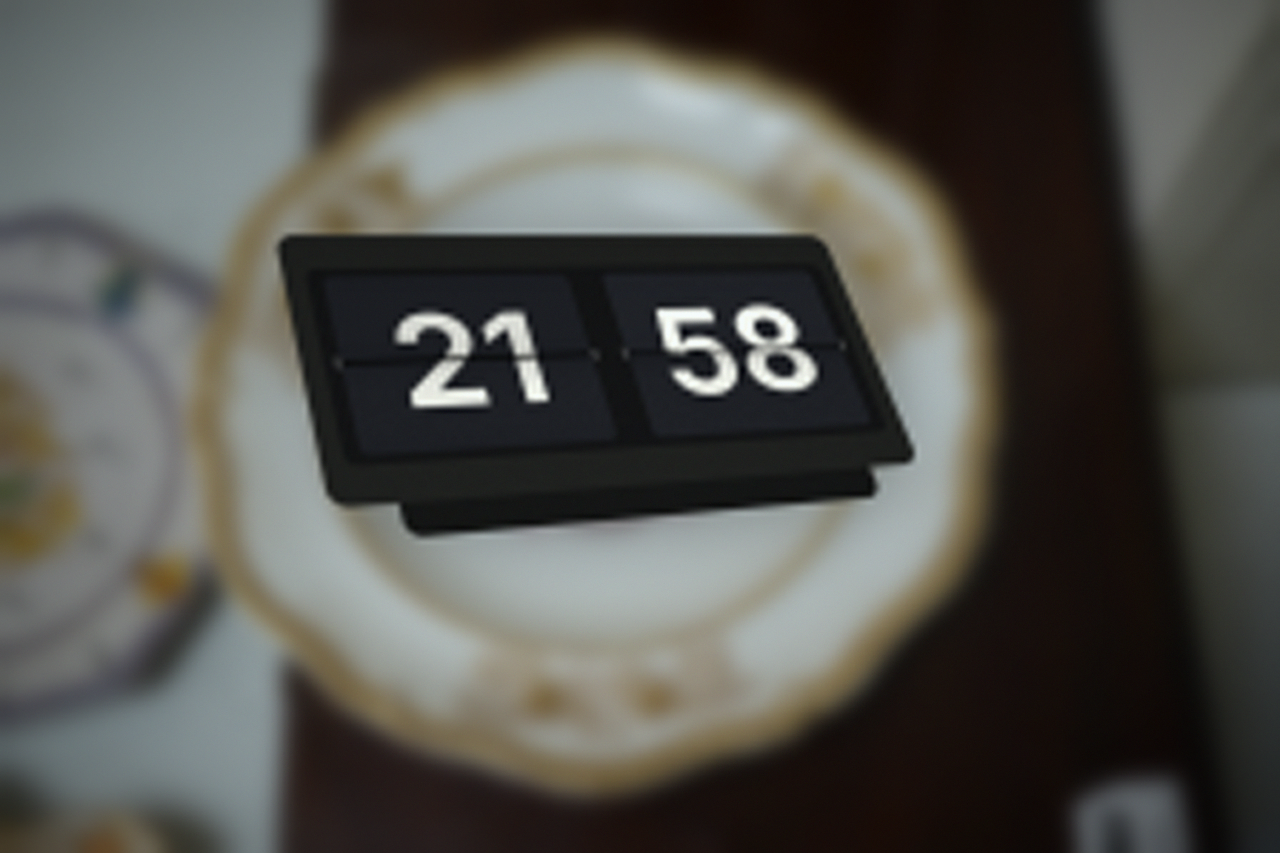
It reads 21h58
